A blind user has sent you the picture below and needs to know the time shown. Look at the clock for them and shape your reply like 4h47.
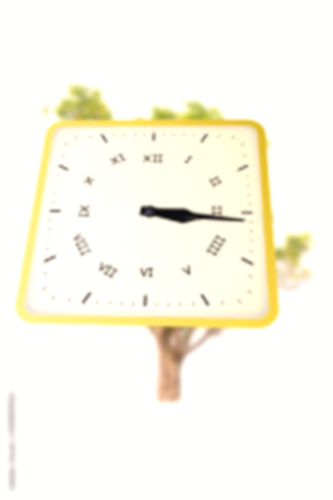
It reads 3h16
